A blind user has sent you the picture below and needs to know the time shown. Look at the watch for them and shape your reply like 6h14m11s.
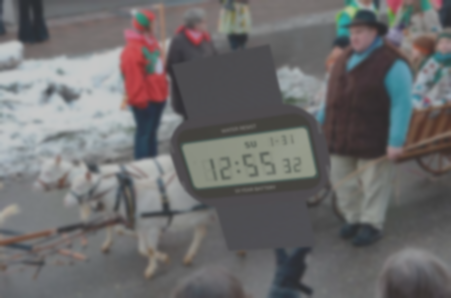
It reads 12h55m32s
